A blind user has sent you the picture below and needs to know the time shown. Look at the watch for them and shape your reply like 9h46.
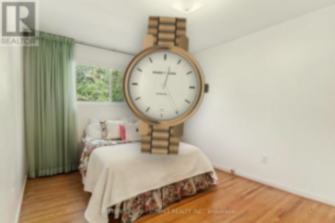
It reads 12h25
